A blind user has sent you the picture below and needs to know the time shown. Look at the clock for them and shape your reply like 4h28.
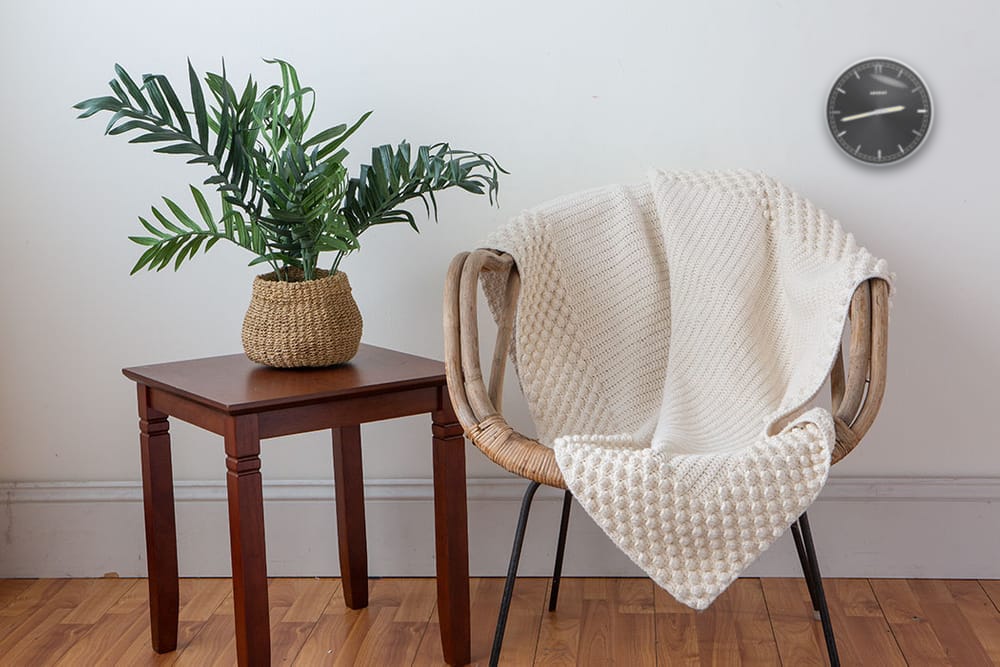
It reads 2h43
